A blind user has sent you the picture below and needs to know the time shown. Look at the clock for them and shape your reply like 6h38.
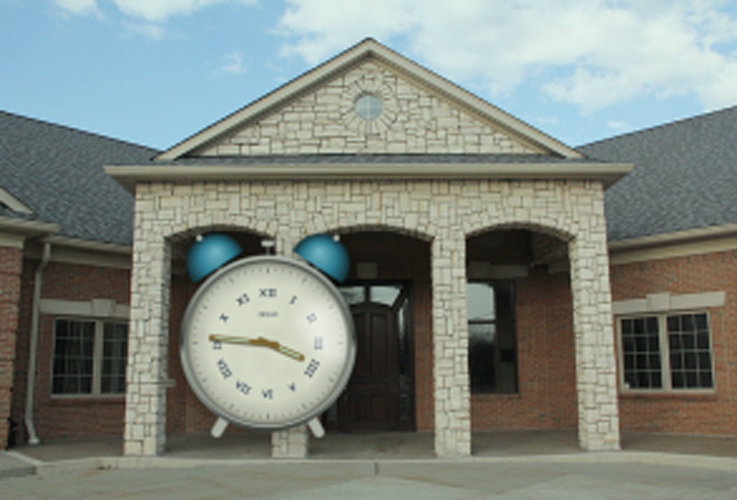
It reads 3h46
